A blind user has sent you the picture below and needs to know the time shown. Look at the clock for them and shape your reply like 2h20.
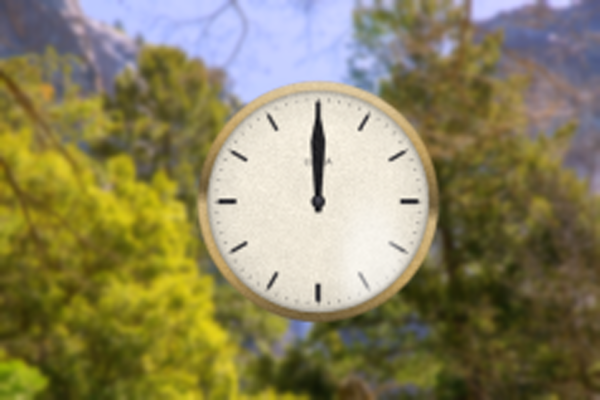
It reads 12h00
